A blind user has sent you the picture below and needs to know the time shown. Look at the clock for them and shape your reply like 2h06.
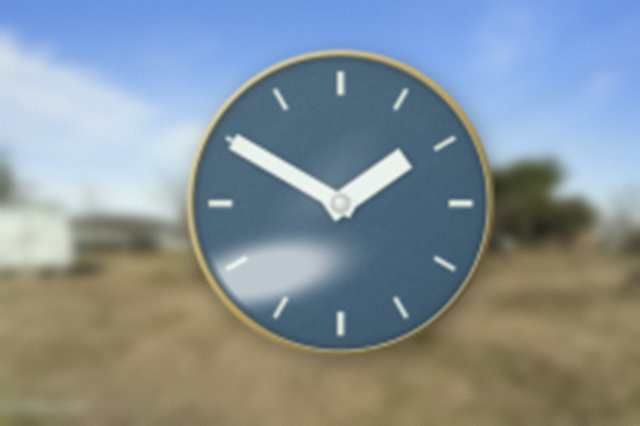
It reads 1h50
